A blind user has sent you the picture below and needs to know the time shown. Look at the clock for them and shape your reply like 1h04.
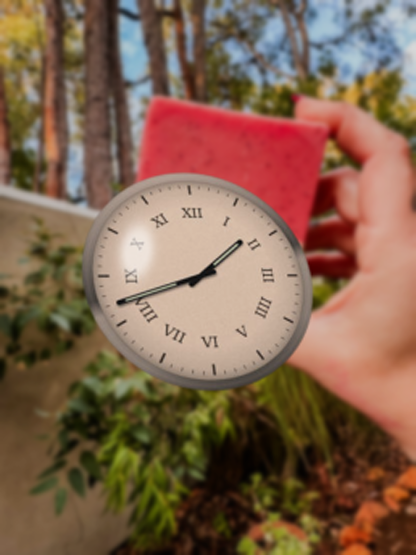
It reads 1h42
